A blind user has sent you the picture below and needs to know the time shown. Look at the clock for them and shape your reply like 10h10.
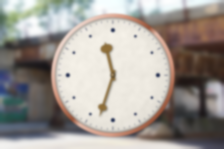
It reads 11h33
